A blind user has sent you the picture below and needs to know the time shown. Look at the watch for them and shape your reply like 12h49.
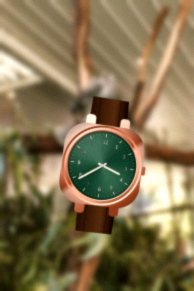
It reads 3h39
